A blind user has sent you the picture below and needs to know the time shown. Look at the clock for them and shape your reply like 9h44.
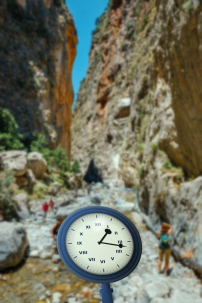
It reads 1h17
